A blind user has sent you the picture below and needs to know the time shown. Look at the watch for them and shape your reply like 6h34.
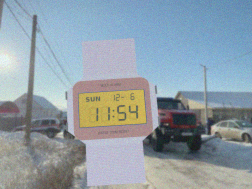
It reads 11h54
